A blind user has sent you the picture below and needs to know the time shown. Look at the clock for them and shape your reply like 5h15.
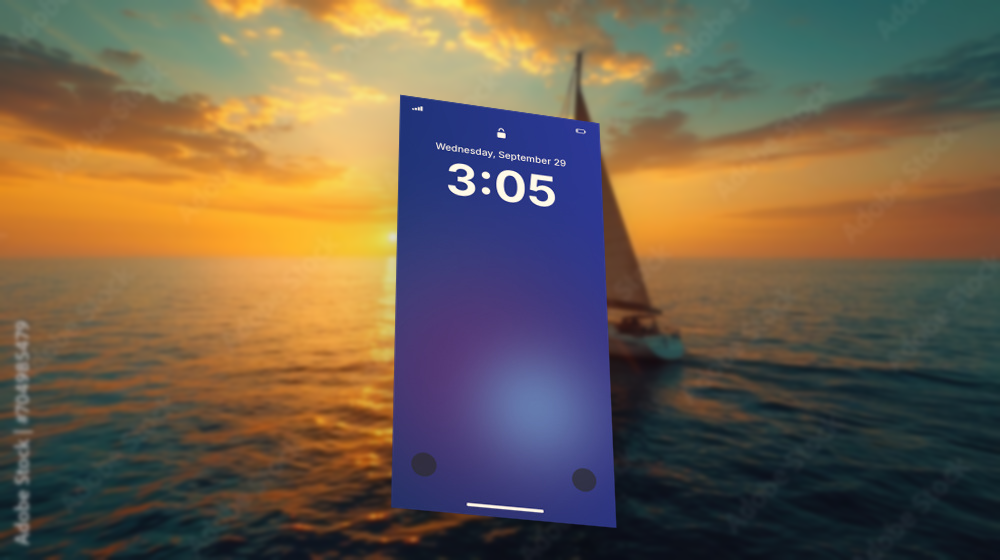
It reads 3h05
